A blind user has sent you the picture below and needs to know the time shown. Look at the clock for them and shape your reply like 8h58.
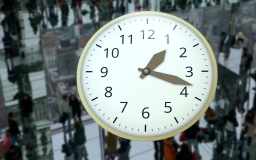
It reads 1h18
